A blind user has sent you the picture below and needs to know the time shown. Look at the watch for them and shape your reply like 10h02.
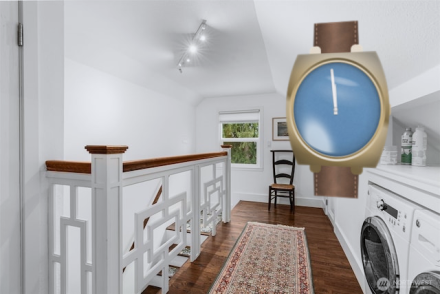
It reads 11h59
